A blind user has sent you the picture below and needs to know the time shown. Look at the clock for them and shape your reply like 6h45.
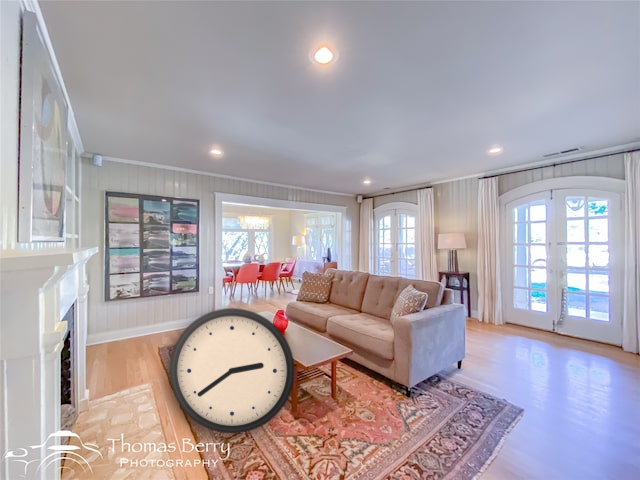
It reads 2h39
